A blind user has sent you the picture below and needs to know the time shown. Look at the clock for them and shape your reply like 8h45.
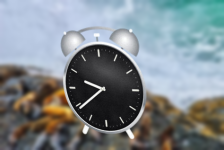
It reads 9h39
